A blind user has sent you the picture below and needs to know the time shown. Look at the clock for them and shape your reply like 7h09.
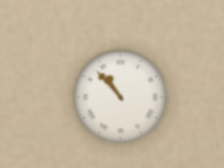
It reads 10h53
